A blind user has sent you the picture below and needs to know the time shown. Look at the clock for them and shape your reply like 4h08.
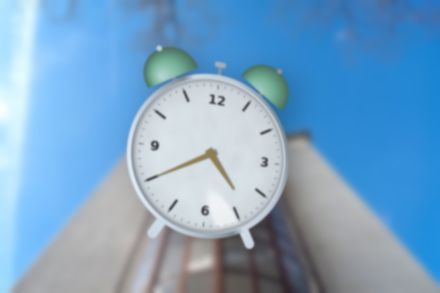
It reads 4h40
